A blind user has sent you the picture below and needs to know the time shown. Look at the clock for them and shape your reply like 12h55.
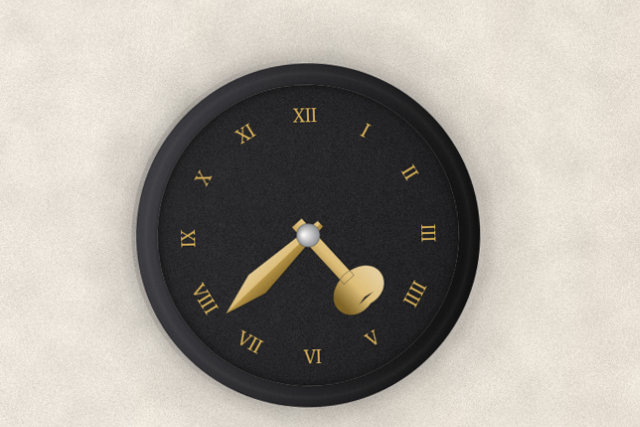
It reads 4h38
